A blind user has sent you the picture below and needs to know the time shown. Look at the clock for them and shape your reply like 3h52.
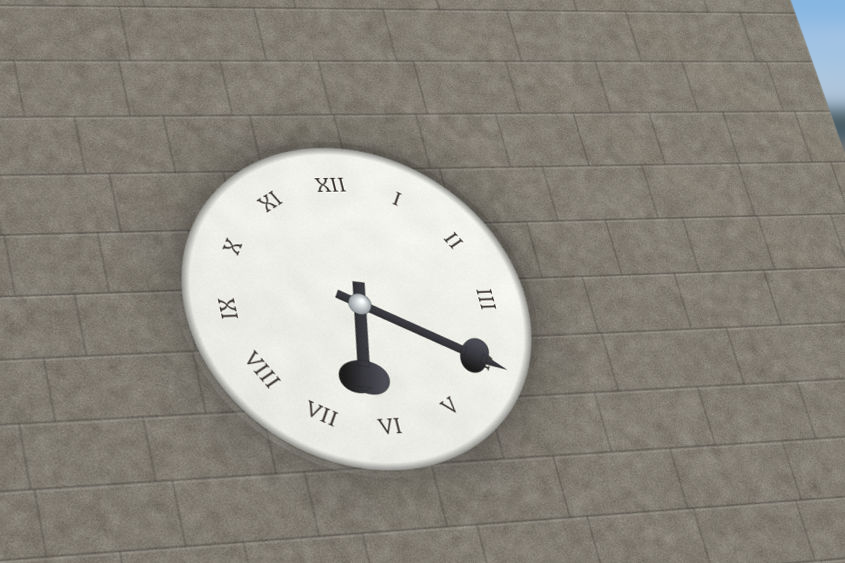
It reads 6h20
